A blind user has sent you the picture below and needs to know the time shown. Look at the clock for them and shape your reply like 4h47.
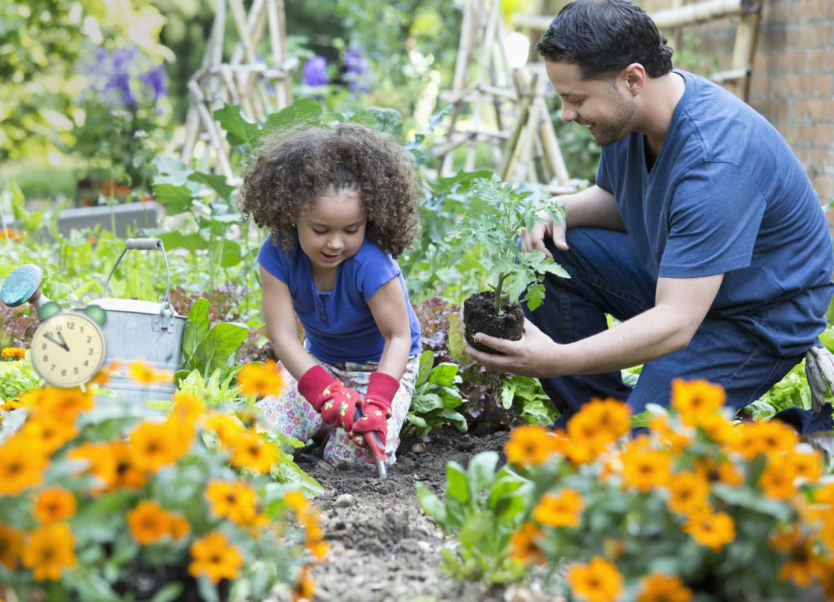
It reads 10h49
